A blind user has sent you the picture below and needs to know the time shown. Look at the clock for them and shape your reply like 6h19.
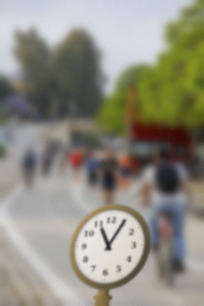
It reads 11h05
